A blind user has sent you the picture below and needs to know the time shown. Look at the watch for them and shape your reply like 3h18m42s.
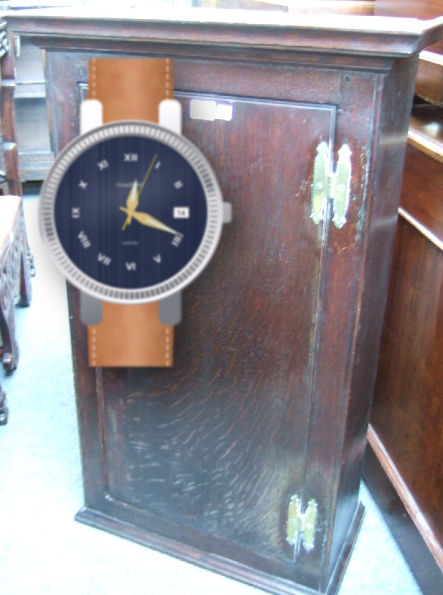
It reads 12h19m04s
